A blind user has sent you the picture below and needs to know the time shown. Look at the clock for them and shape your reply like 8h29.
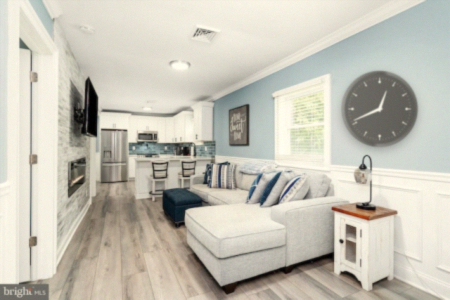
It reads 12h41
